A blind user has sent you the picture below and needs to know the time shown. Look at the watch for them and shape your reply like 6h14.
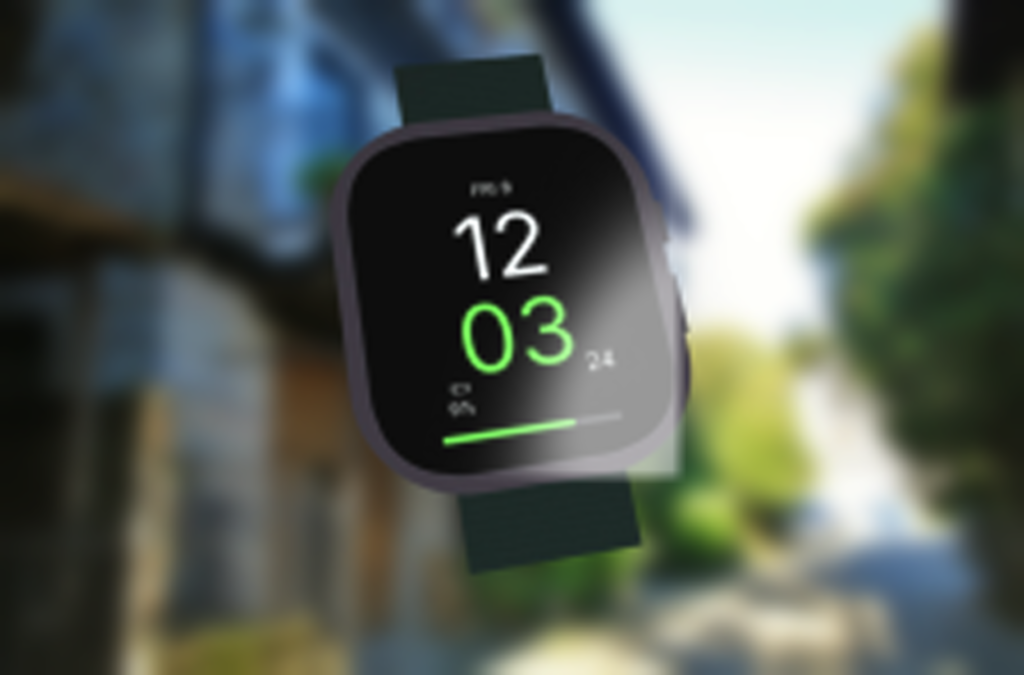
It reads 12h03
